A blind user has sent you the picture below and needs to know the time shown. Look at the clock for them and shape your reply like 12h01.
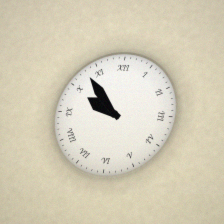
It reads 9h53
